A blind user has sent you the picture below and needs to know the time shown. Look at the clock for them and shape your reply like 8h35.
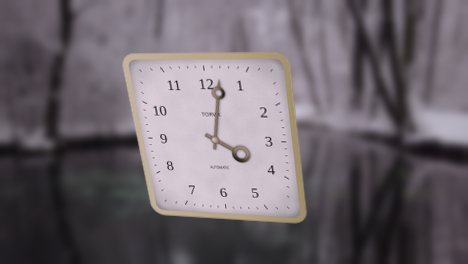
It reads 4h02
